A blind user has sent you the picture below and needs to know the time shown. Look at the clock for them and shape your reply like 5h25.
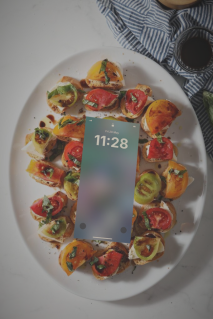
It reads 11h28
